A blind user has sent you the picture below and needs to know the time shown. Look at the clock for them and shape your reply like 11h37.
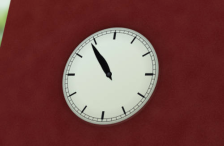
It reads 10h54
